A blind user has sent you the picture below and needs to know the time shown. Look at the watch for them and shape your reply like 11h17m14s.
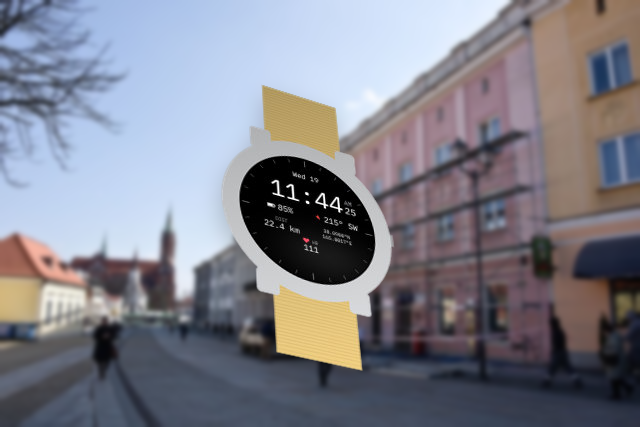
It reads 11h44m25s
